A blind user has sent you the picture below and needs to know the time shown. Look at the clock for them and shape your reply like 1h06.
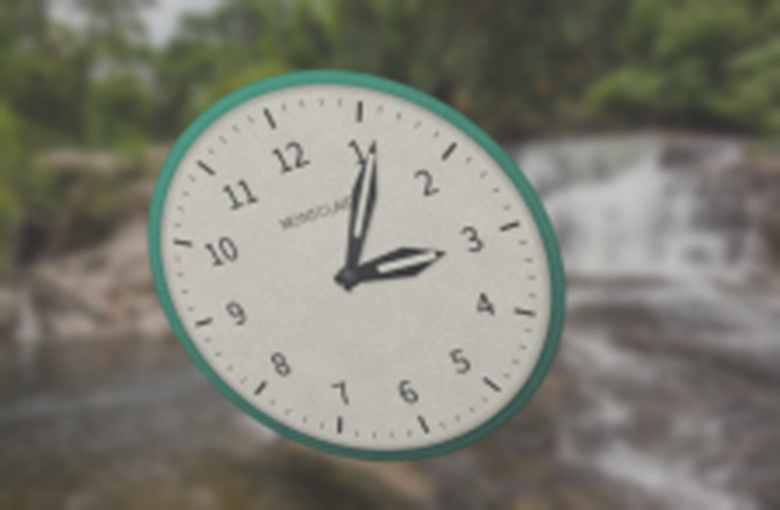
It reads 3h06
